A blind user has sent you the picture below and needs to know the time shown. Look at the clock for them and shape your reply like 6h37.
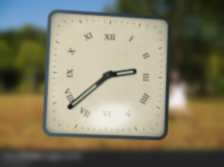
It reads 2h38
